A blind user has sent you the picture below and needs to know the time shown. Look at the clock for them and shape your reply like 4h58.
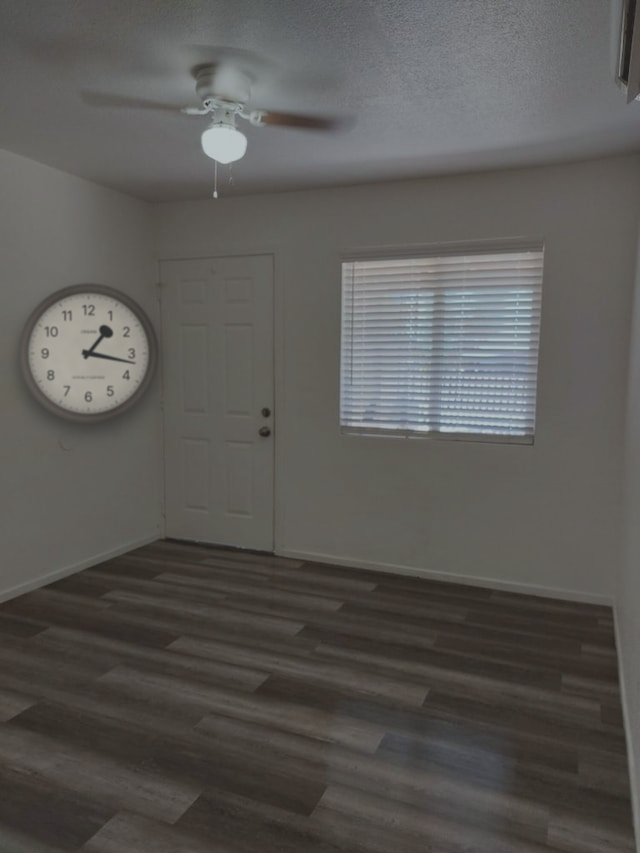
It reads 1h17
